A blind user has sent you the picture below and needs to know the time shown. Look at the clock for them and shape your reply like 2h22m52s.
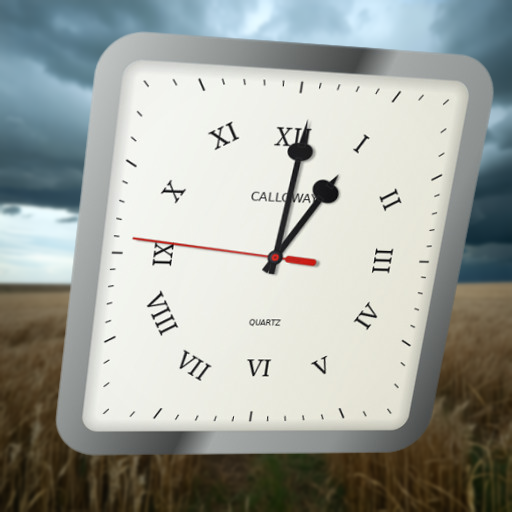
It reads 1h00m46s
